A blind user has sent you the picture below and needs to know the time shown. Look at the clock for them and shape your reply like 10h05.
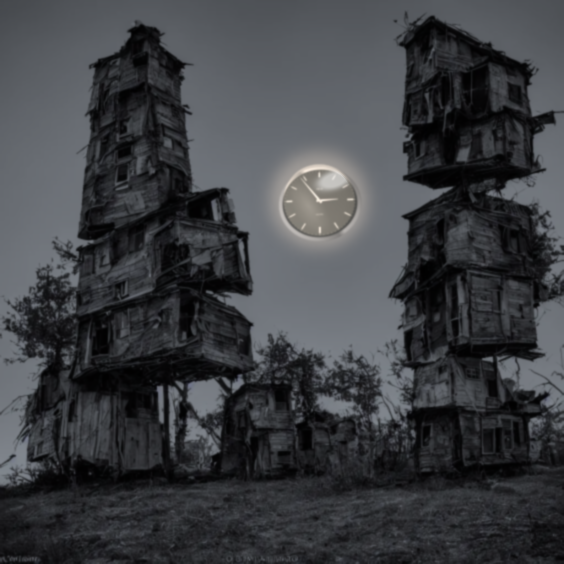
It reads 2h54
